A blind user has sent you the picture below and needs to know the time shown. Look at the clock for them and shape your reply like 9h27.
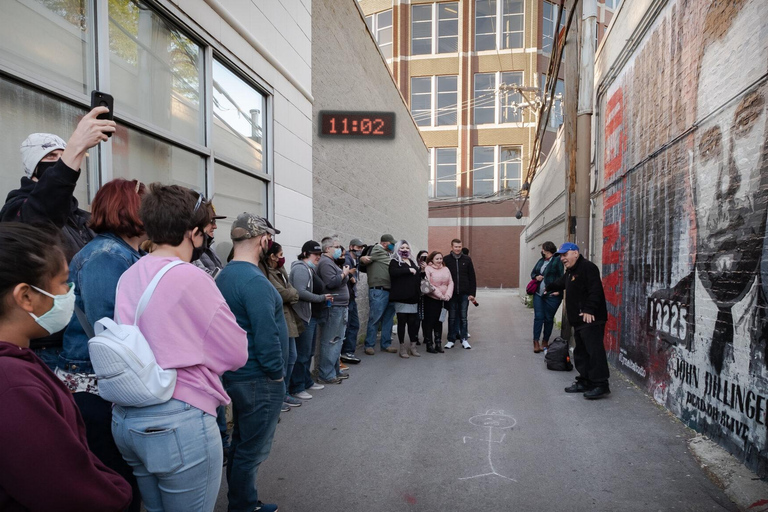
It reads 11h02
